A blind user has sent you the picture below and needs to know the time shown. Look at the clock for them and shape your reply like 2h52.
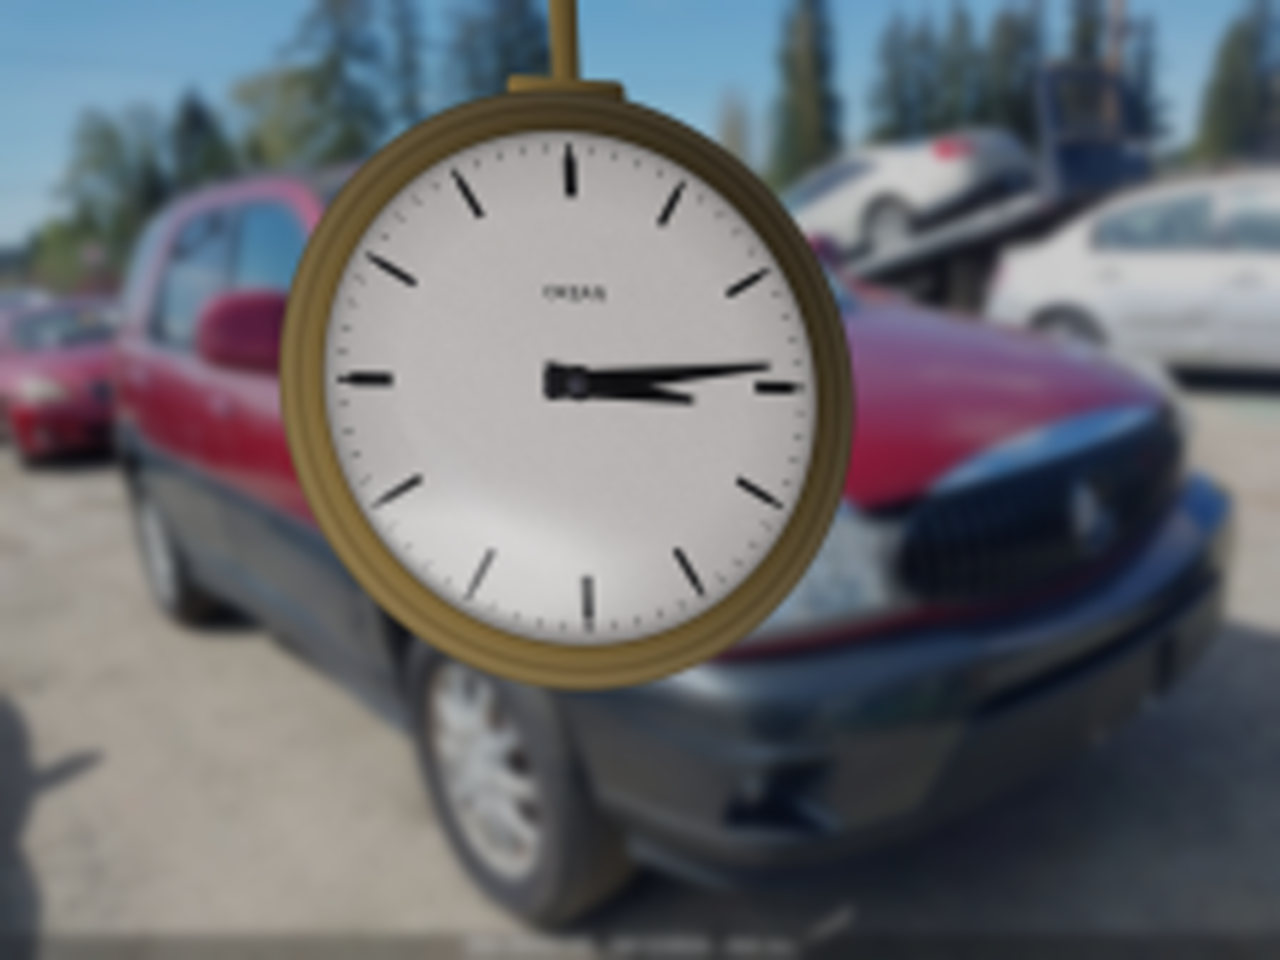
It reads 3h14
